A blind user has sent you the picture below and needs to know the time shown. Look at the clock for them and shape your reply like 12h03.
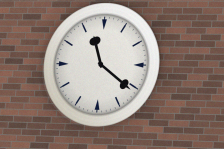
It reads 11h21
